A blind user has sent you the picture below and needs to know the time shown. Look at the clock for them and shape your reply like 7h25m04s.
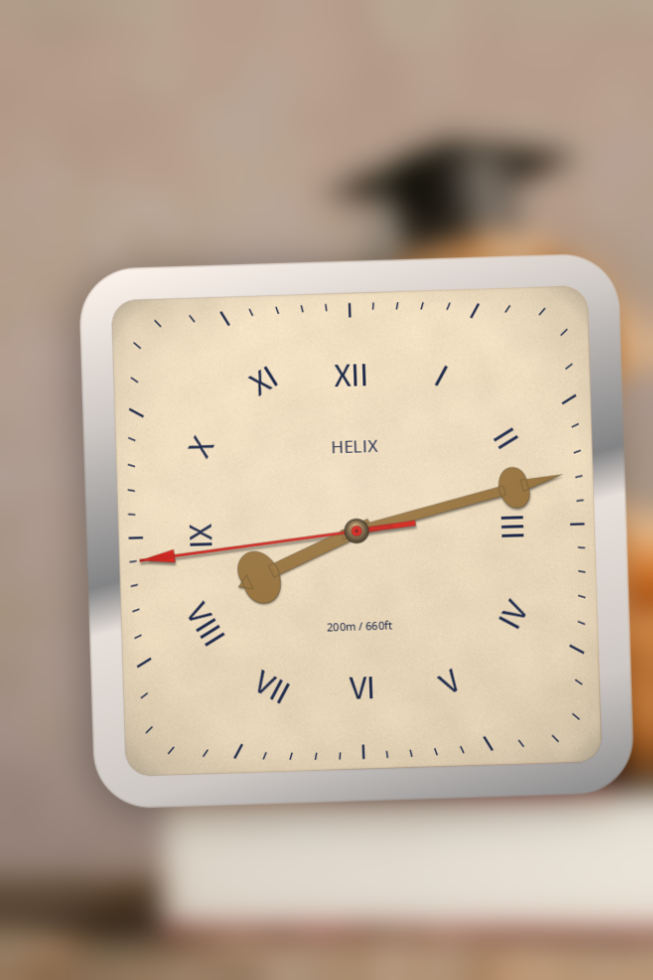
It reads 8h12m44s
